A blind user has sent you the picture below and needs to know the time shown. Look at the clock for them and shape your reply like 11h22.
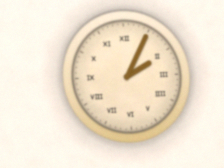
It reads 2h05
